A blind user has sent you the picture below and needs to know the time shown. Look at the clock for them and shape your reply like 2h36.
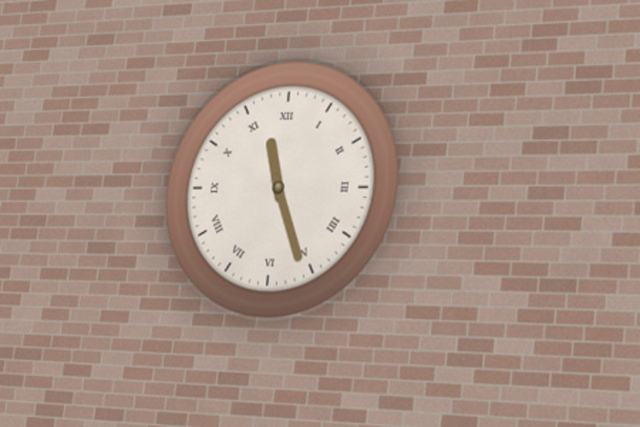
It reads 11h26
